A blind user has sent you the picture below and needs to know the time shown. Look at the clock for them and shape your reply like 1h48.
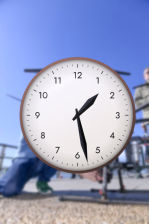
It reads 1h28
